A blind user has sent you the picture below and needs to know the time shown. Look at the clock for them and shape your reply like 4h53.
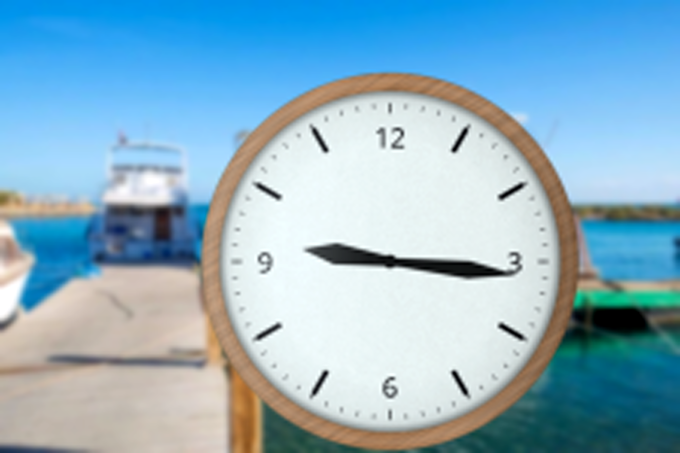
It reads 9h16
